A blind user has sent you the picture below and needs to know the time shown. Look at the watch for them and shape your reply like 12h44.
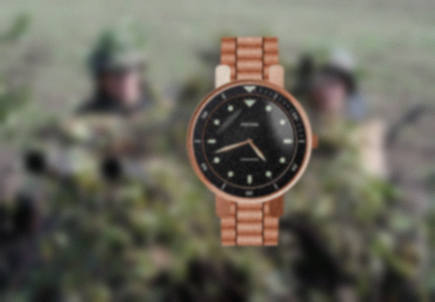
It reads 4h42
